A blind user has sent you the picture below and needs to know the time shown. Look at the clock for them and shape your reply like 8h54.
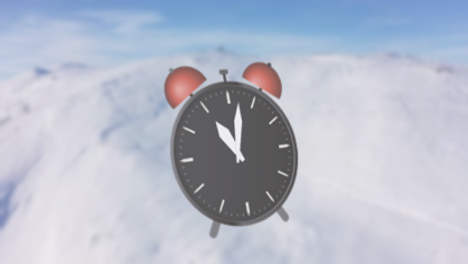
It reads 11h02
